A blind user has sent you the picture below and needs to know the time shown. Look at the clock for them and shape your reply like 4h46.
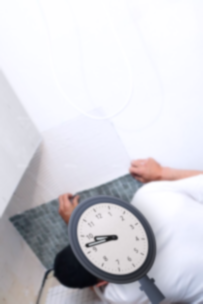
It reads 9h47
